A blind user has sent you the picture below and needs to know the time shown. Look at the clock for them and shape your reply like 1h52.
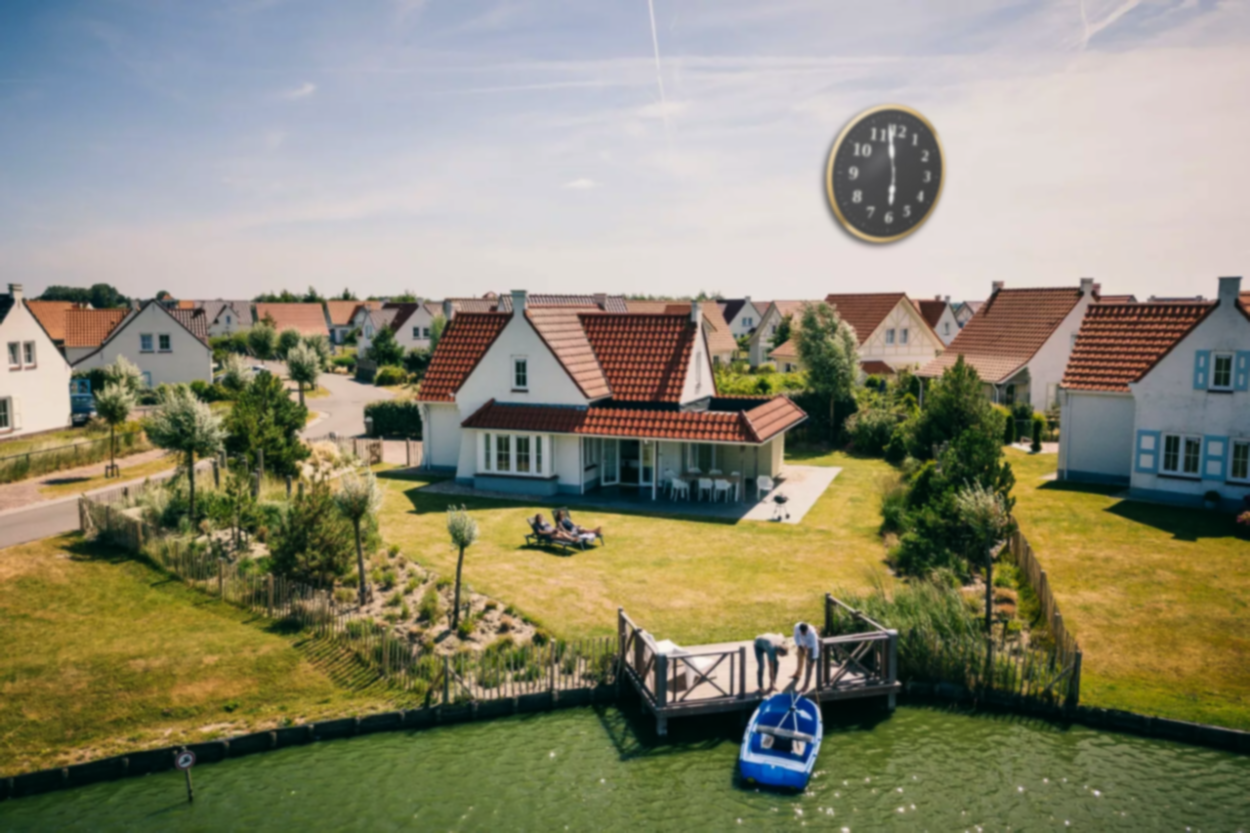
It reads 5h58
